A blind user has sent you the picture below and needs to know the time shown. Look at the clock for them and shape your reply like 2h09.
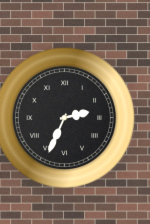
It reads 2h34
